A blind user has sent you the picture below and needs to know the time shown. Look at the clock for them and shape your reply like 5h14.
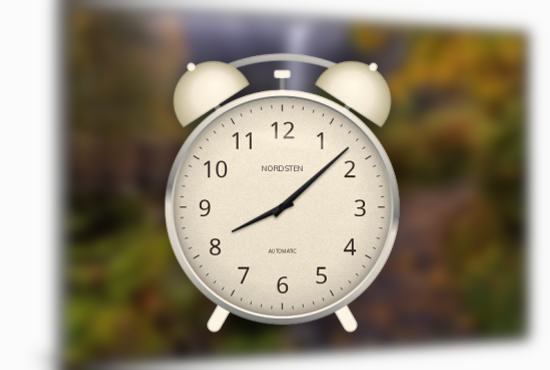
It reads 8h08
